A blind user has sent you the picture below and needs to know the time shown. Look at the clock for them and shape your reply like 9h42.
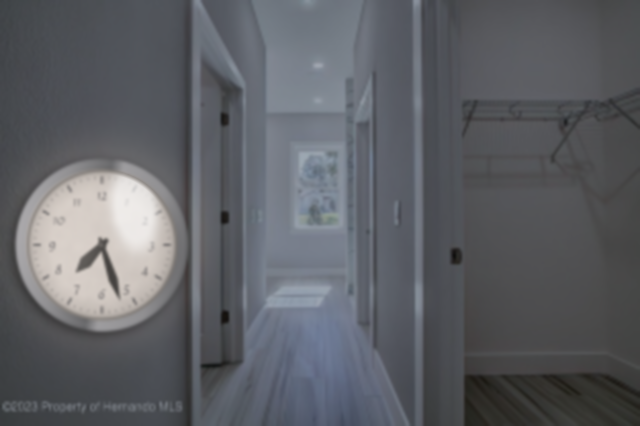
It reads 7h27
